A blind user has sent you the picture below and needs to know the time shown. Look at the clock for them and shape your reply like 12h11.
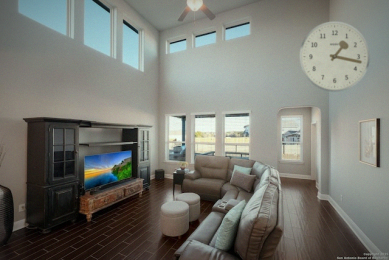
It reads 1h17
